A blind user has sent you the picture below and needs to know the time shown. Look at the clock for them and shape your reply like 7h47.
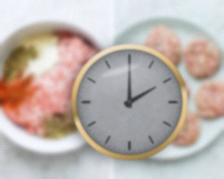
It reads 2h00
